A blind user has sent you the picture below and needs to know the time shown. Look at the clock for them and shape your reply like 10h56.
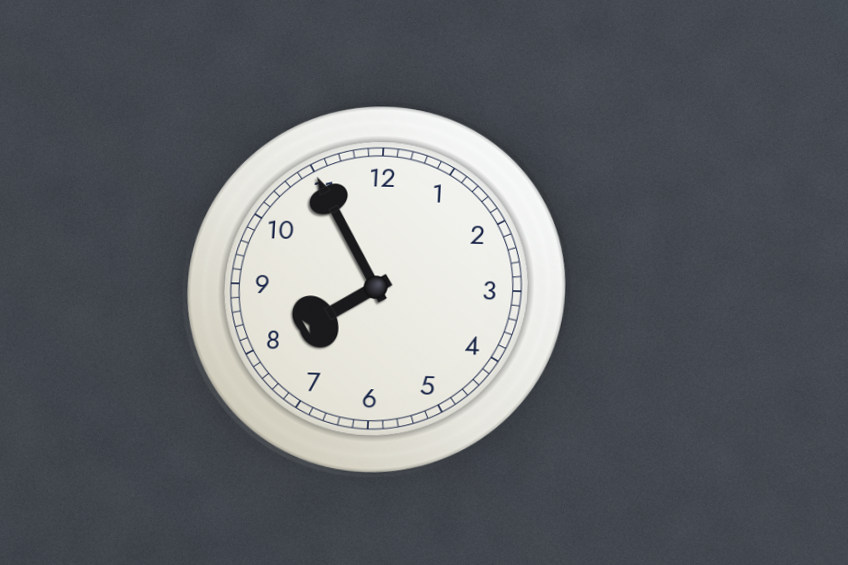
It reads 7h55
